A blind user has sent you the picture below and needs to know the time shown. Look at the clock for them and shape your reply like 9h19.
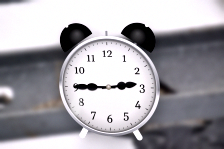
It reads 2h45
